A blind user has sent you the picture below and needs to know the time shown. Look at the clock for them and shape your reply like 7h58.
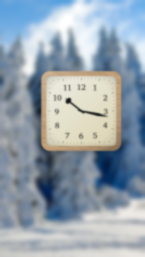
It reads 10h17
